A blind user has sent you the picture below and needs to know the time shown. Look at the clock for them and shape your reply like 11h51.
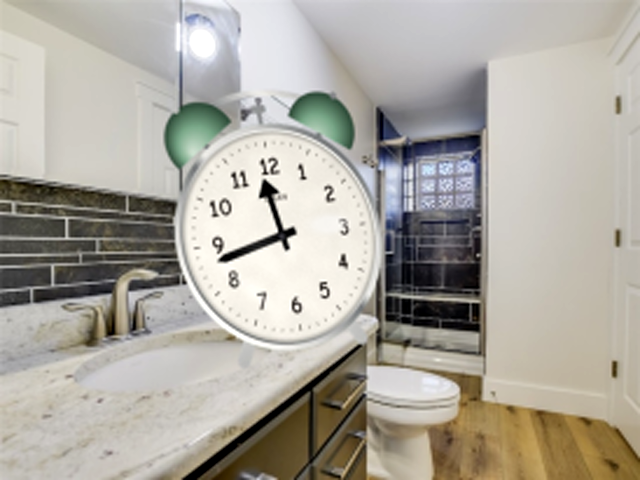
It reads 11h43
